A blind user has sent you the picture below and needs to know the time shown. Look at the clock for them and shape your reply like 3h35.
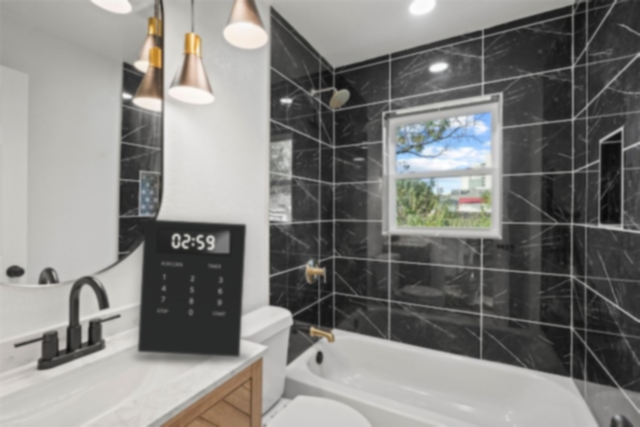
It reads 2h59
